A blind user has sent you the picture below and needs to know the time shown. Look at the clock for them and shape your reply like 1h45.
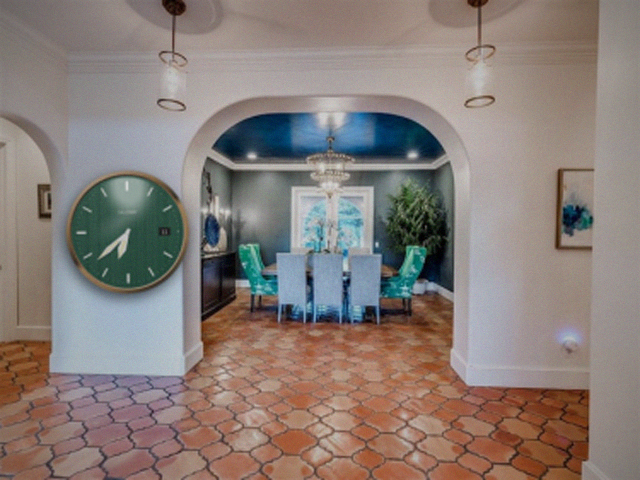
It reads 6h38
